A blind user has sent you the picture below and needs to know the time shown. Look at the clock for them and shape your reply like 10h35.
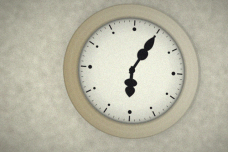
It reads 6h05
